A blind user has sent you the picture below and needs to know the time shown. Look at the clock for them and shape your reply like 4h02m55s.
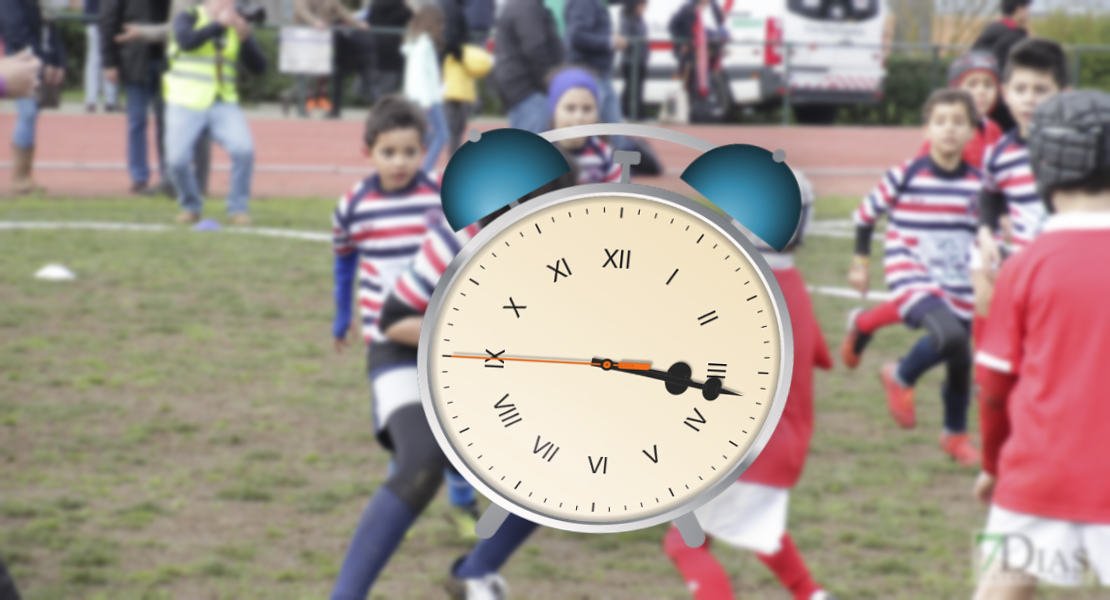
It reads 3h16m45s
